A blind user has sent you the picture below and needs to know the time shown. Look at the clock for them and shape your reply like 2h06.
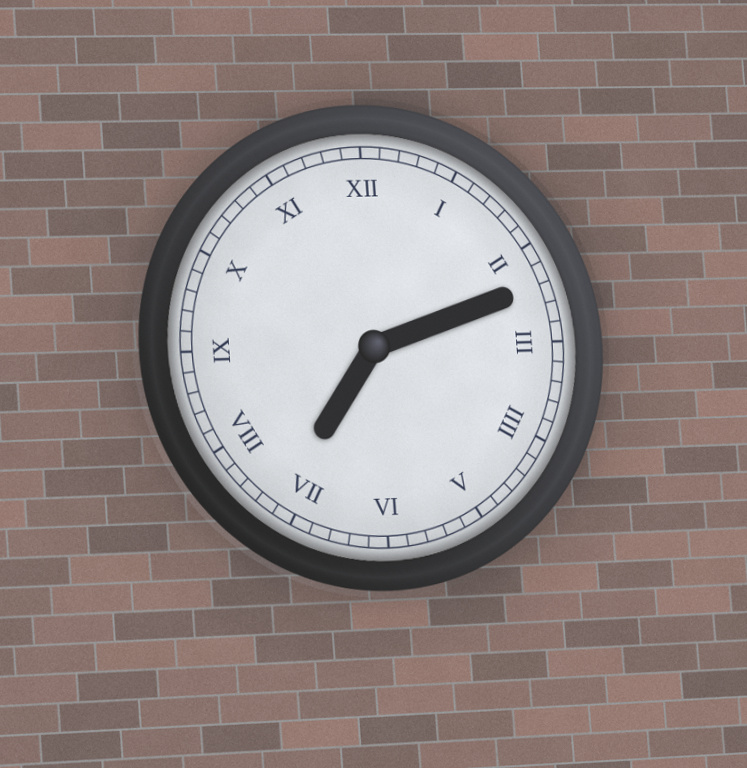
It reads 7h12
